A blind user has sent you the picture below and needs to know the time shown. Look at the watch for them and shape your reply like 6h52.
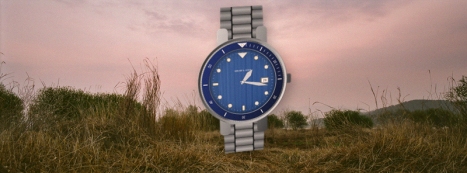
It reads 1h17
